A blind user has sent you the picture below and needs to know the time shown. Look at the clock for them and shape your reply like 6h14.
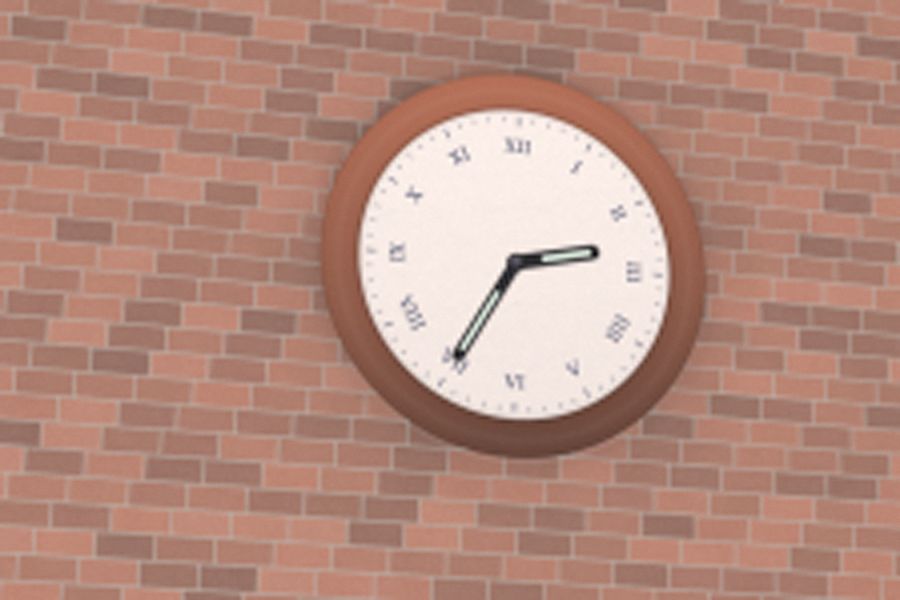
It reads 2h35
